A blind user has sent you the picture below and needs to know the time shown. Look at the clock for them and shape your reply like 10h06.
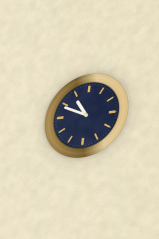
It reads 10h49
